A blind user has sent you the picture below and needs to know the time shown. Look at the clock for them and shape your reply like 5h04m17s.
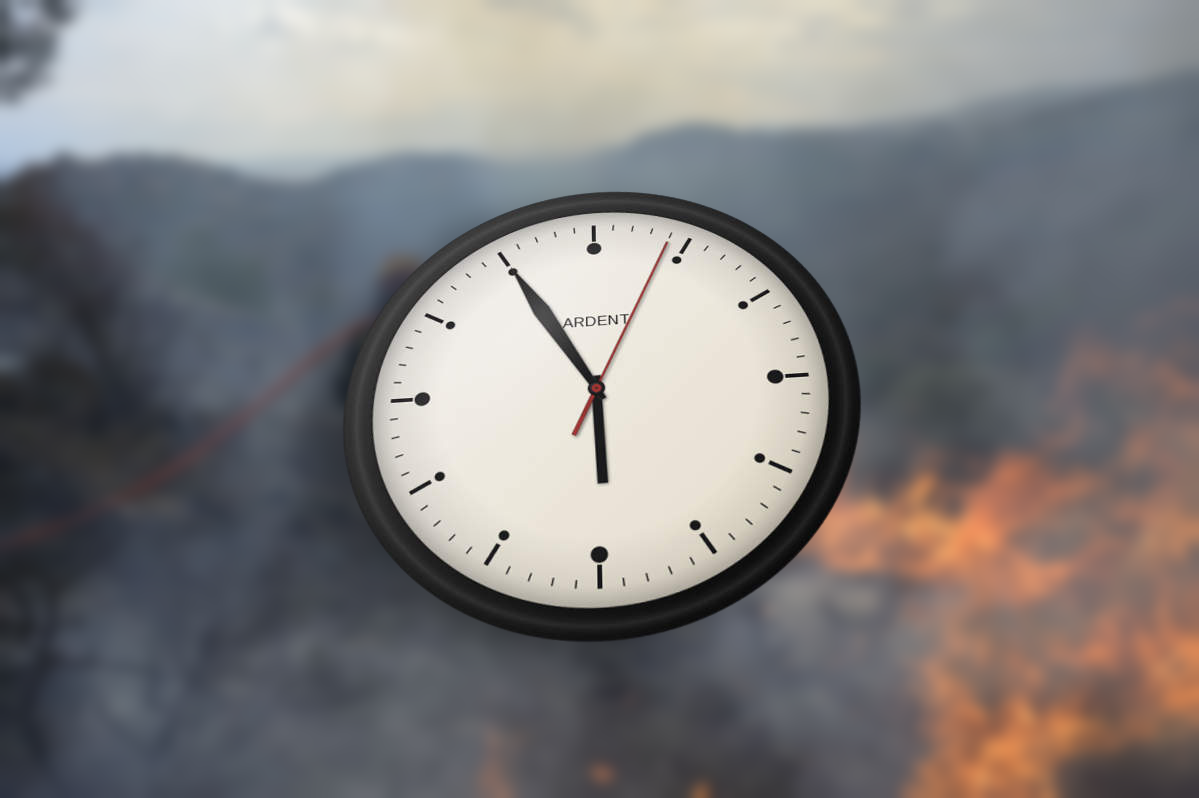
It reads 5h55m04s
